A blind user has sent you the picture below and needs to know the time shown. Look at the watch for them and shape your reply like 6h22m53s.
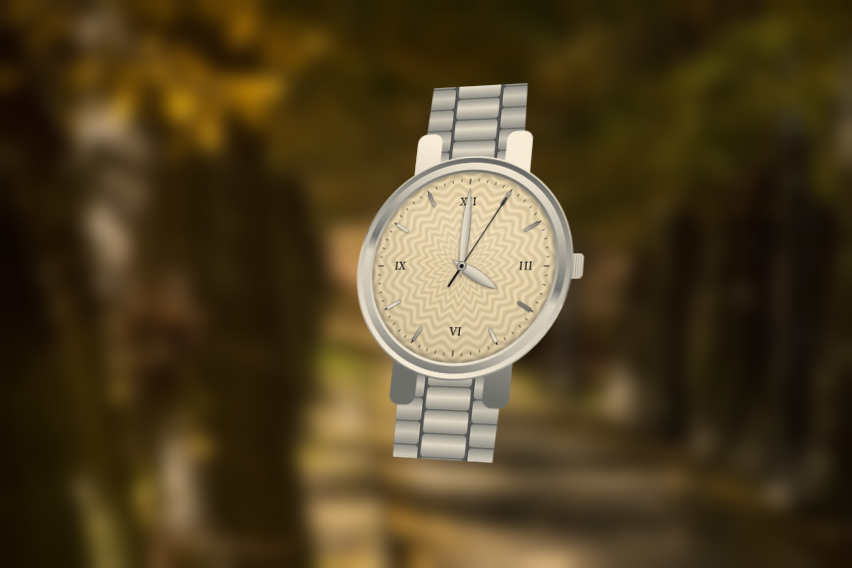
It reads 4h00m05s
